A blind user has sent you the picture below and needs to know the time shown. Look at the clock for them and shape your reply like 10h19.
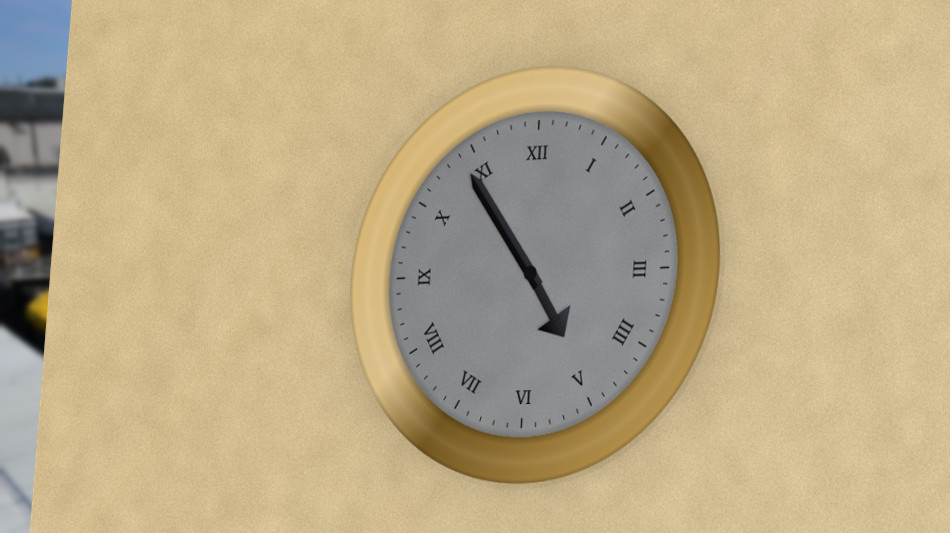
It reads 4h54
